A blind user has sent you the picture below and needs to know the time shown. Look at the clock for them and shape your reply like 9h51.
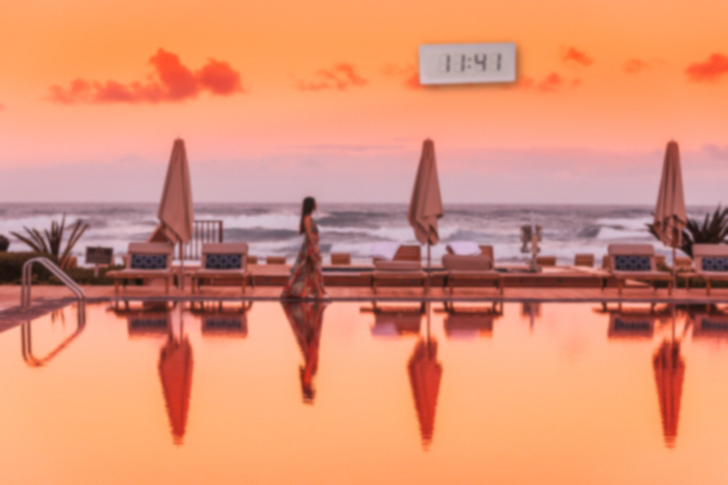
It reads 11h41
